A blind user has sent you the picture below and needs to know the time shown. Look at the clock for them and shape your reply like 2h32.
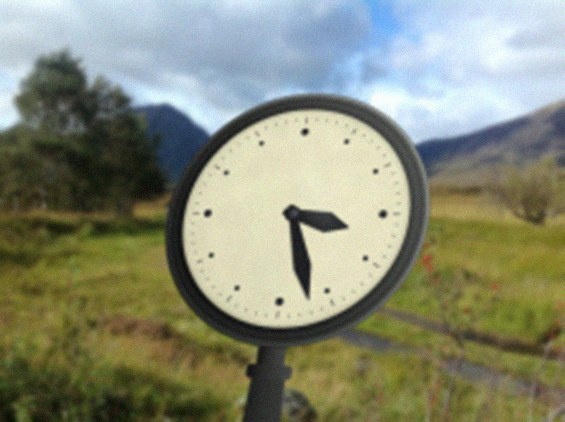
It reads 3h27
